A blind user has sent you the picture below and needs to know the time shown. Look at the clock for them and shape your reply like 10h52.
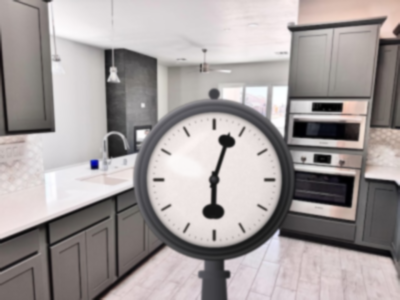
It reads 6h03
